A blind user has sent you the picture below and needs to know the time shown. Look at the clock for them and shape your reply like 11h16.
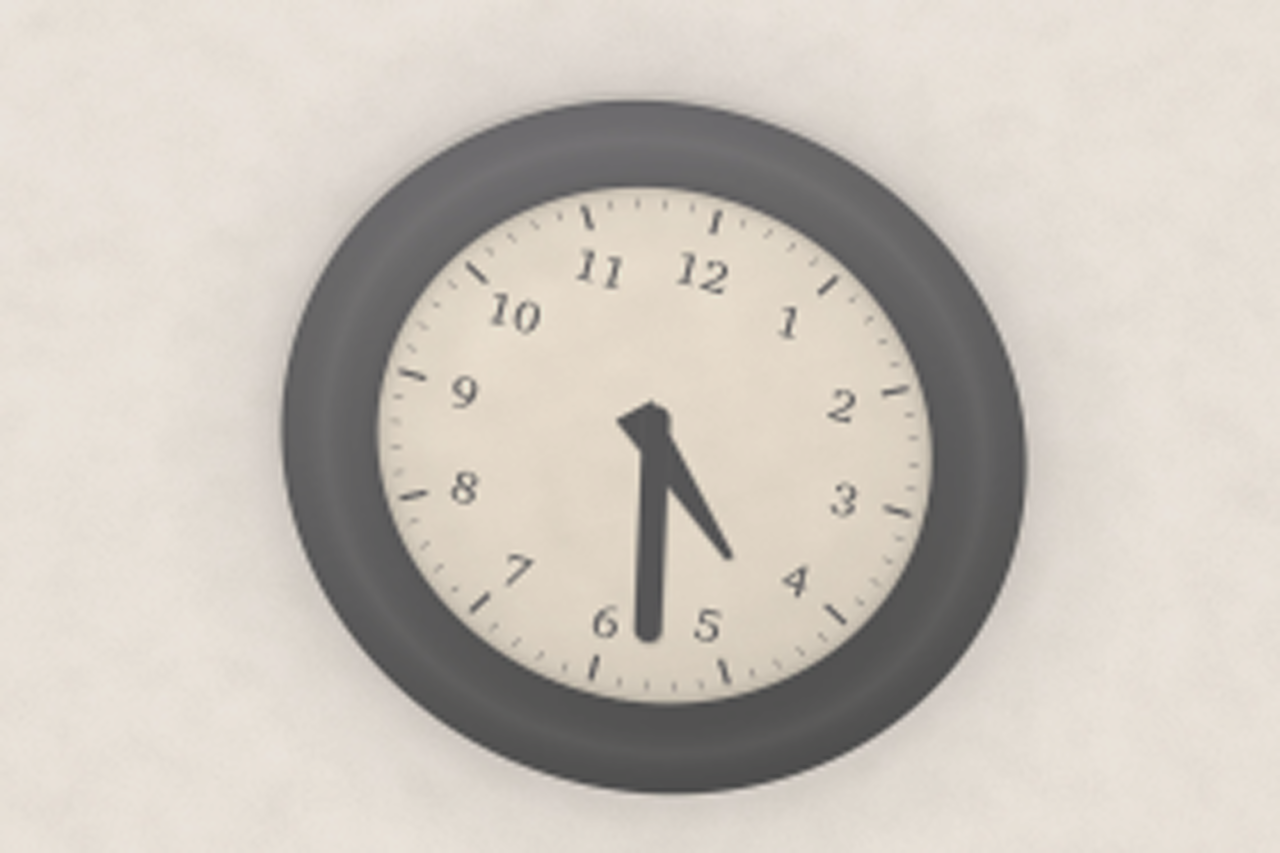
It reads 4h28
